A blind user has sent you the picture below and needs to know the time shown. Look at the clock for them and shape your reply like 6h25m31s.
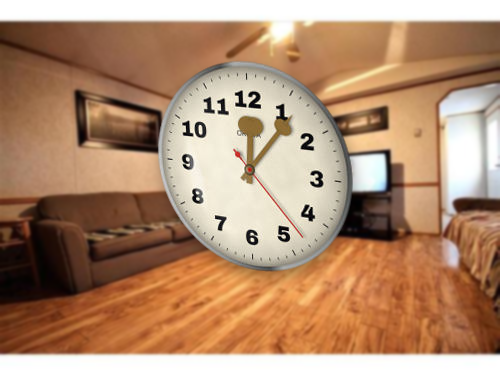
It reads 12h06m23s
